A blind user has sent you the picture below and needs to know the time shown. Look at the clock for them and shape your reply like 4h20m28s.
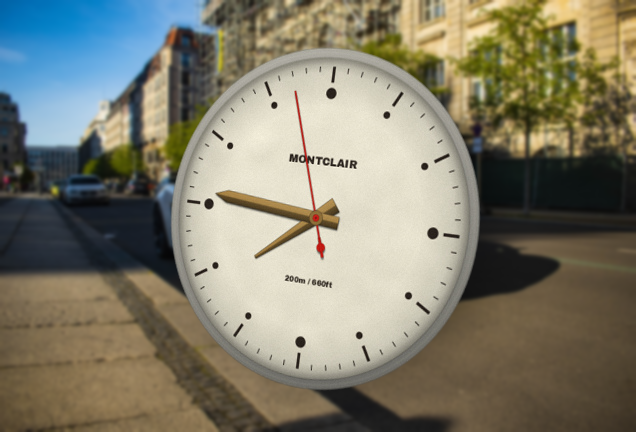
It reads 7h45m57s
